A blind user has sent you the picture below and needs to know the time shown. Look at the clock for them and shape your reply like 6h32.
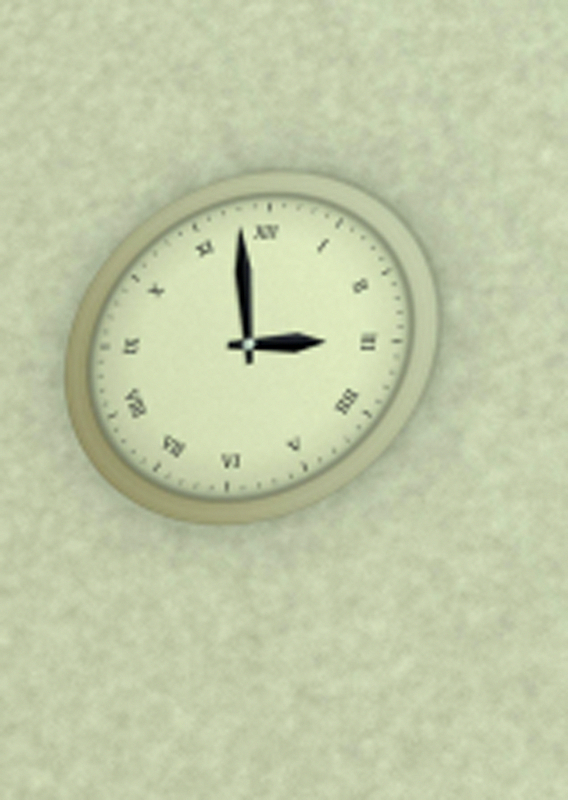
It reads 2h58
